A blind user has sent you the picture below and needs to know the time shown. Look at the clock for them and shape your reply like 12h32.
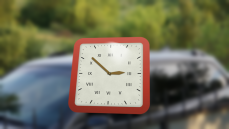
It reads 2h52
